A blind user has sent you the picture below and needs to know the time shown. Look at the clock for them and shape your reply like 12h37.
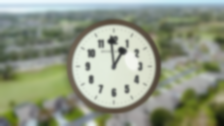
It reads 12h59
